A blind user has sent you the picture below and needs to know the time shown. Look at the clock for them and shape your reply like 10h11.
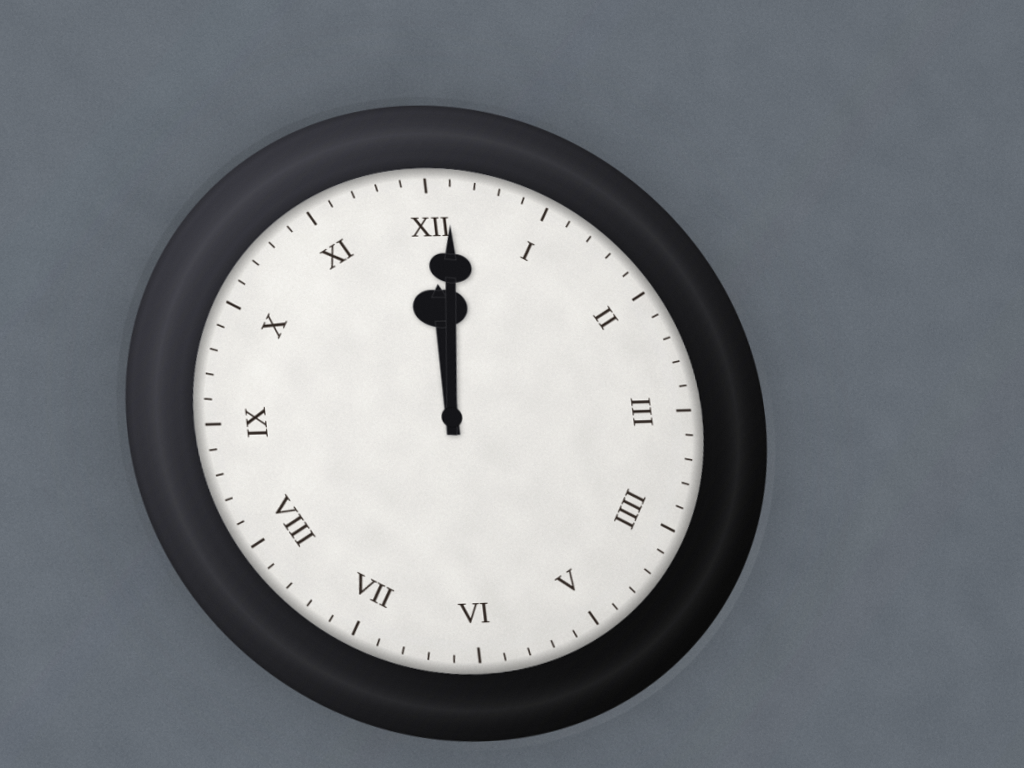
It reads 12h01
